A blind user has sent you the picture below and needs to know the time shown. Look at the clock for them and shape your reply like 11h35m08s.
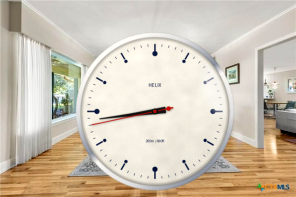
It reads 8h43m43s
